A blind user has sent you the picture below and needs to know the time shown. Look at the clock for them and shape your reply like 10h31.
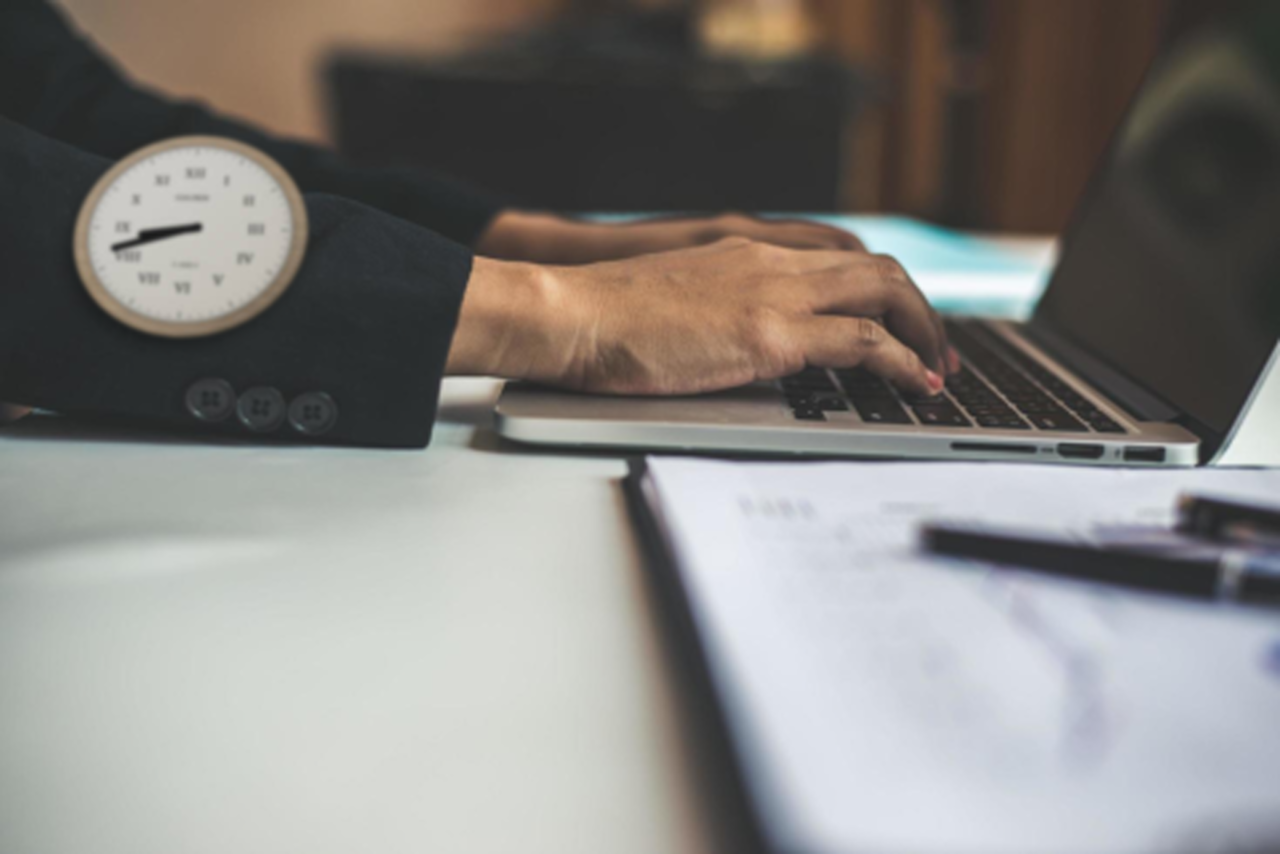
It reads 8h42
